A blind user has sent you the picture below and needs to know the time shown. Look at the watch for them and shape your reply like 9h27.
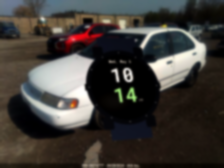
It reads 10h14
